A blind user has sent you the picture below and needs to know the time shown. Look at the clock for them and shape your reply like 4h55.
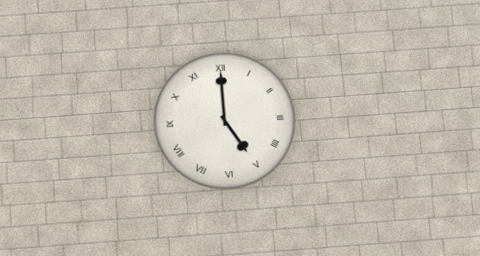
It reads 5h00
